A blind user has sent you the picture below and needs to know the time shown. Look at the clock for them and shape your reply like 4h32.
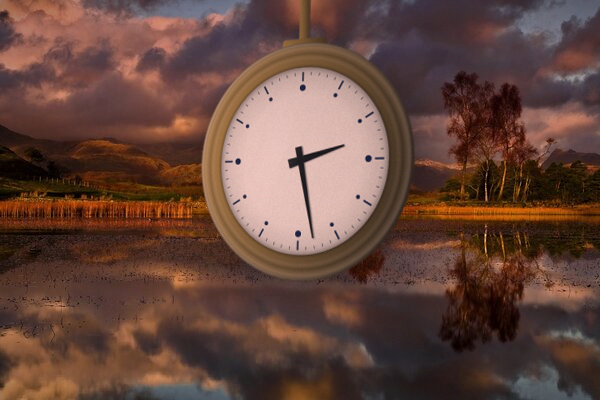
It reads 2h28
